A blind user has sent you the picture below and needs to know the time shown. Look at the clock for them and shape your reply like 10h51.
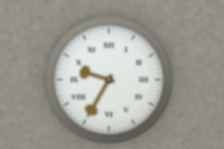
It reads 9h35
